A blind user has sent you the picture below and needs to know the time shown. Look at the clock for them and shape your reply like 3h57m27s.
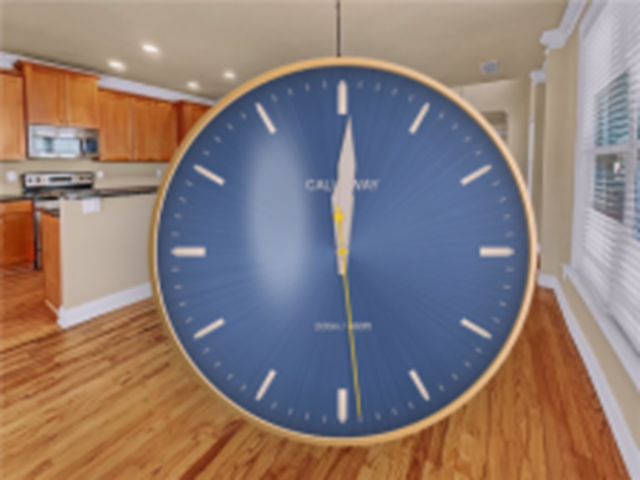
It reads 12h00m29s
